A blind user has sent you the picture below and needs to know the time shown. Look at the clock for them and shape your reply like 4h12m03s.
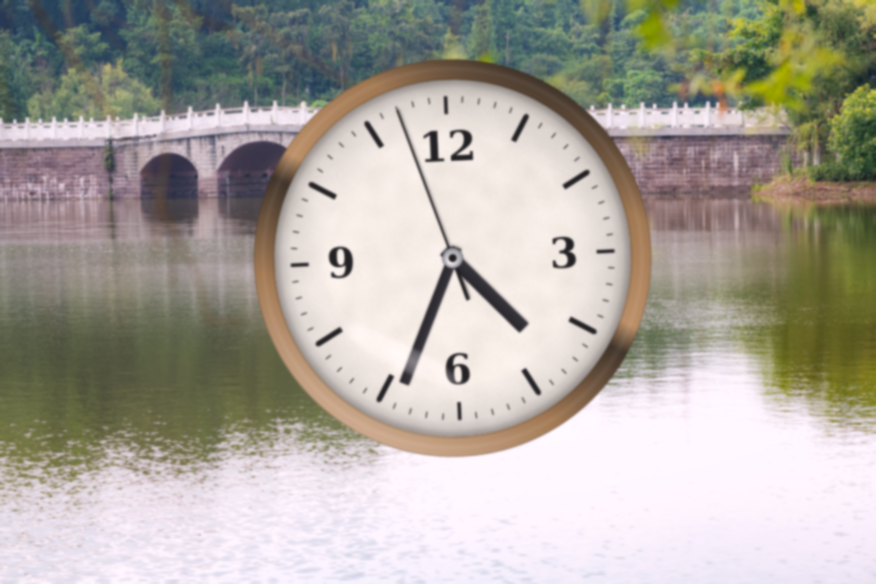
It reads 4h33m57s
